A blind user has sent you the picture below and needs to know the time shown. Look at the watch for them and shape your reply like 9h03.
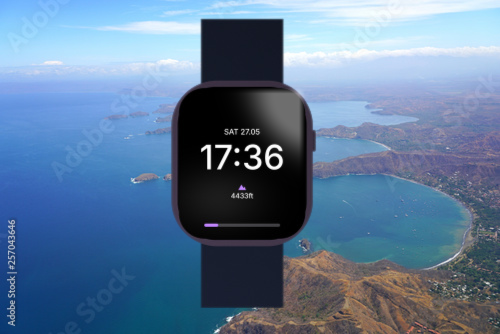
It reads 17h36
